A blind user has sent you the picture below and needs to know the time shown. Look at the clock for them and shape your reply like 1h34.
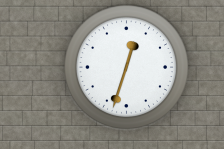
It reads 12h33
